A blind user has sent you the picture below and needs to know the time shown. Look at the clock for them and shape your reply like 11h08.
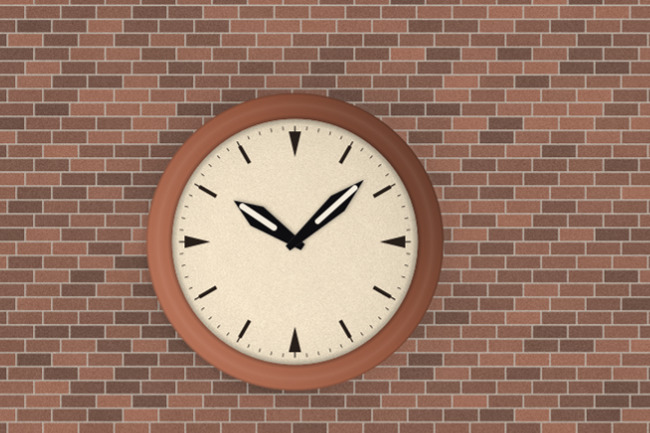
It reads 10h08
